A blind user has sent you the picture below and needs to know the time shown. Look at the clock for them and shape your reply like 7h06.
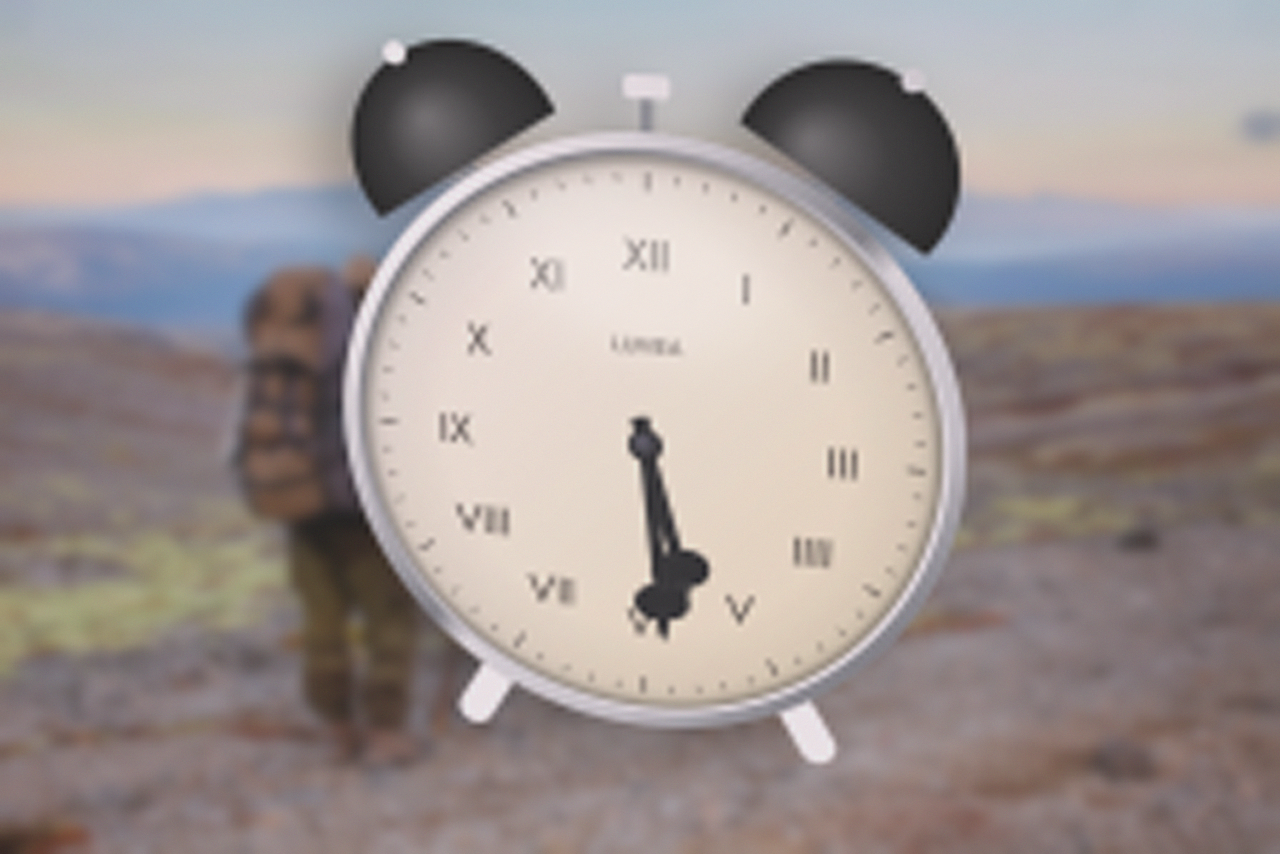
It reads 5h29
